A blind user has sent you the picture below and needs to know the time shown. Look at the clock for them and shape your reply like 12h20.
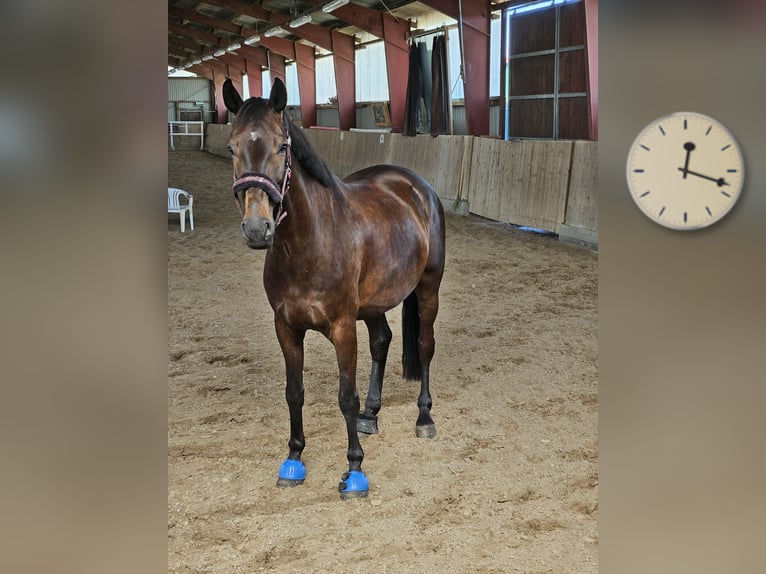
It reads 12h18
